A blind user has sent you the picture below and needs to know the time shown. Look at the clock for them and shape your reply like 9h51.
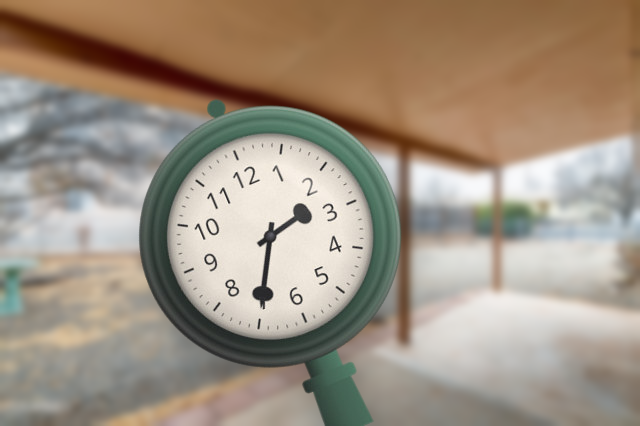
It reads 2h35
